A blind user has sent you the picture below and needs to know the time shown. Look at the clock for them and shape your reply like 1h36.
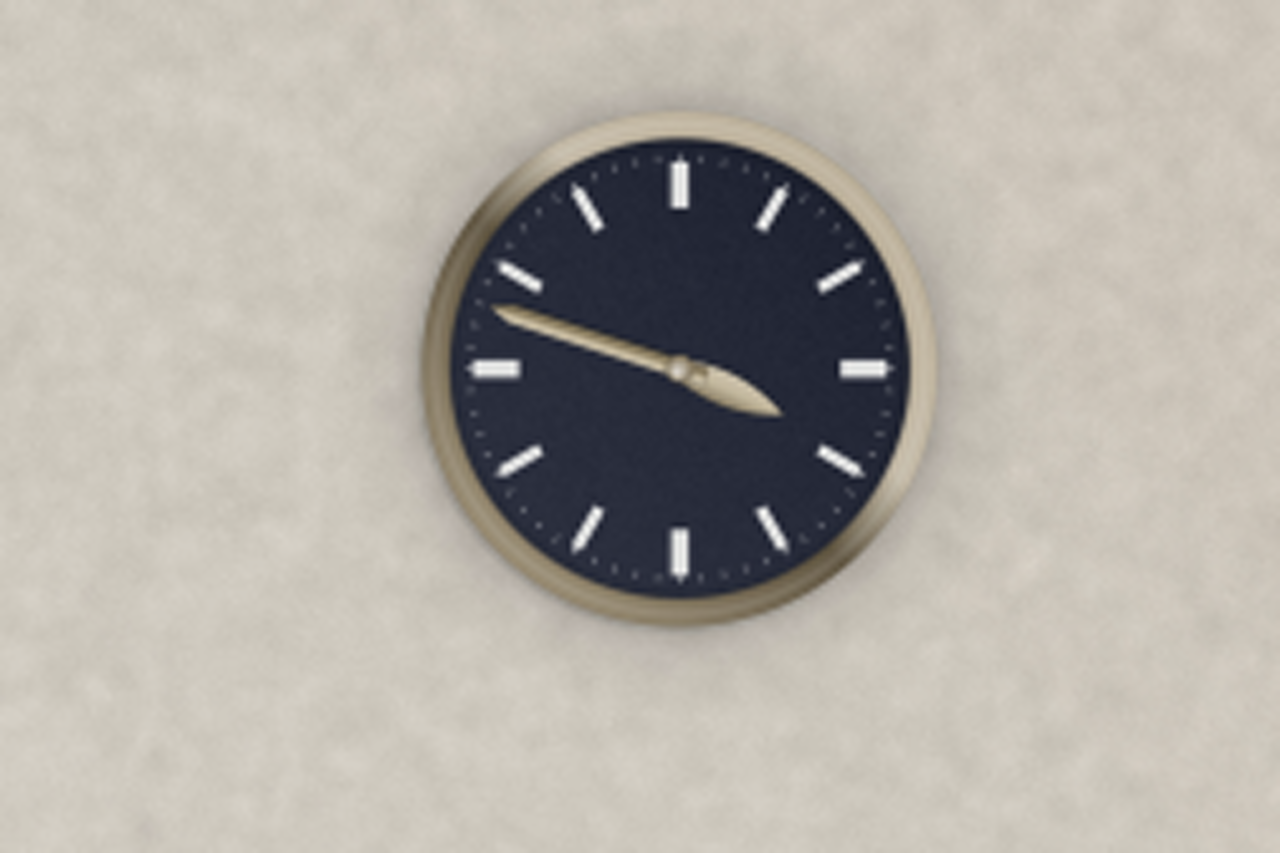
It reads 3h48
